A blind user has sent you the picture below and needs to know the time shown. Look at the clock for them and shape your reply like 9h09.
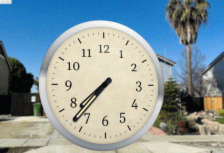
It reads 7h37
